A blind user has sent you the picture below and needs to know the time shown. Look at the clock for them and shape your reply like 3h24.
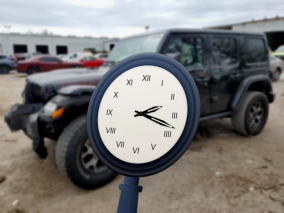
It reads 2h18
